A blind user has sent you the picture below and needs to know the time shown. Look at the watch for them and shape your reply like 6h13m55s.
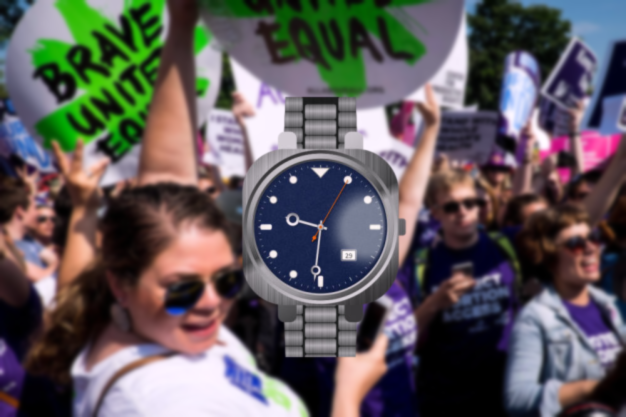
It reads 9h31m05s
